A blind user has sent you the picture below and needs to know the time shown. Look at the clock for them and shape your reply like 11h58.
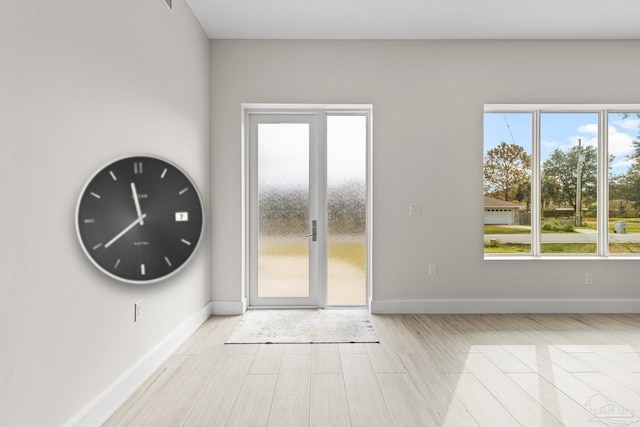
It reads 11h39
